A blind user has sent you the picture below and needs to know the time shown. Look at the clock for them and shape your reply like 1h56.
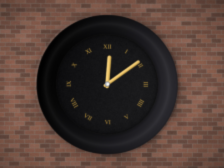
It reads 12h09
